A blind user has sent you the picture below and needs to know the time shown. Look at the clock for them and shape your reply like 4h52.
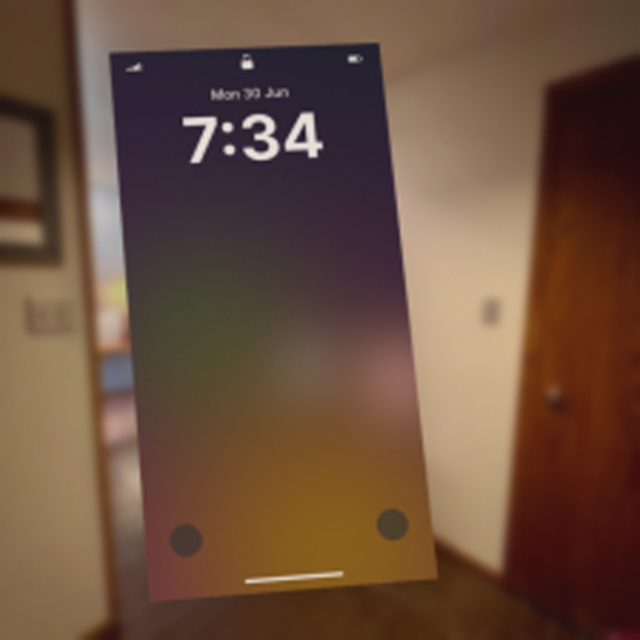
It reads 7h34
